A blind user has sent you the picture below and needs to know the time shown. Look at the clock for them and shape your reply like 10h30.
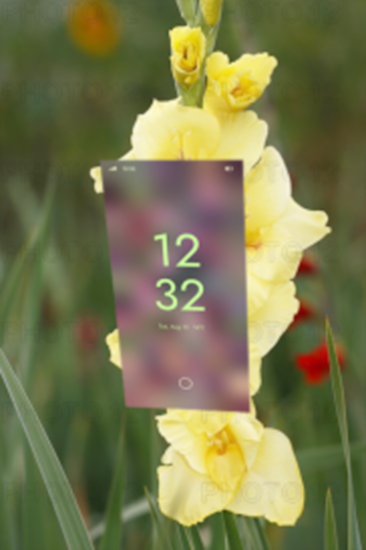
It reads 12h32
